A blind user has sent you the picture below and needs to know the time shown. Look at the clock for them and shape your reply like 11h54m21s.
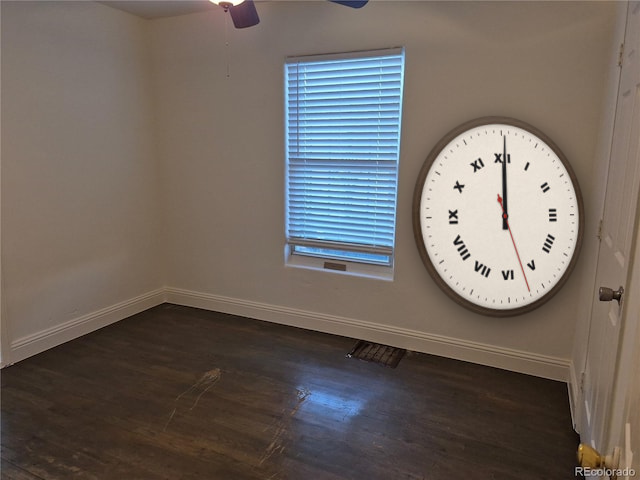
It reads 12h00m27s
